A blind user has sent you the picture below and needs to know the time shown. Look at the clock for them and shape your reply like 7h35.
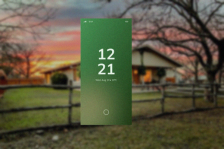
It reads 12h21
